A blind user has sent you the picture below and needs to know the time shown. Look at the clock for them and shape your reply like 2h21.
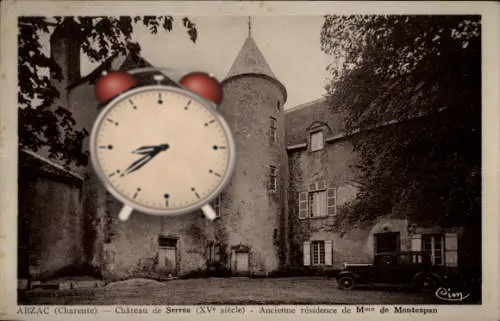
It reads 8h39
